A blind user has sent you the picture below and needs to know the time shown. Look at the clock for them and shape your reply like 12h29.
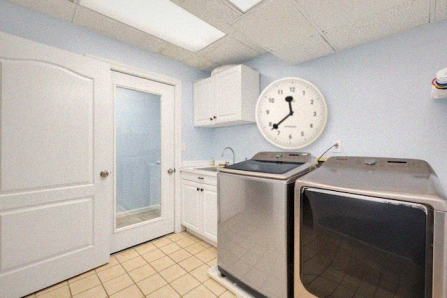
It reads 11h38
